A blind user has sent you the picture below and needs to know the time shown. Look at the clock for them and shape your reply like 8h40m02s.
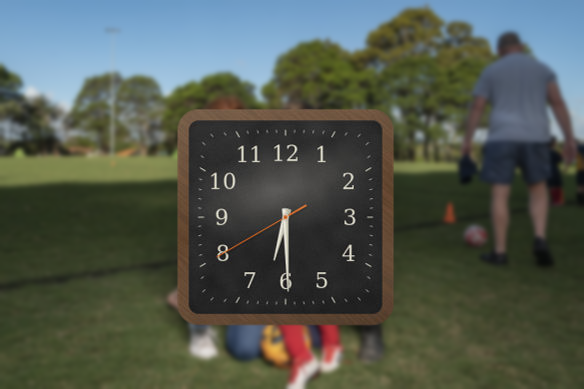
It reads 6h29m40s
